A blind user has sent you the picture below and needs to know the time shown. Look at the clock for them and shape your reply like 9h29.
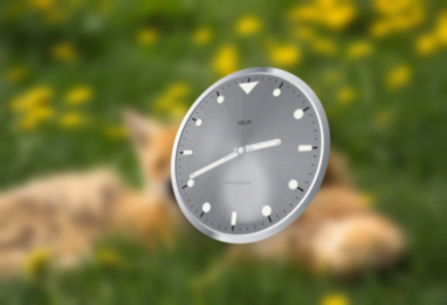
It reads 2h41
